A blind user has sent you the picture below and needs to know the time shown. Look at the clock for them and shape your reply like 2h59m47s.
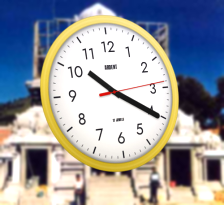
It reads 10h20m14s
